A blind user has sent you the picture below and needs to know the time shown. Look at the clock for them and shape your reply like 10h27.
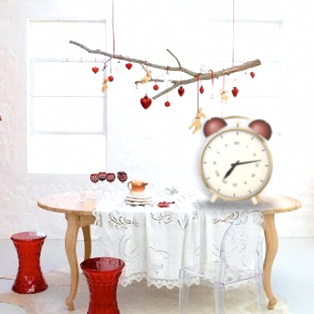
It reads 7h13
